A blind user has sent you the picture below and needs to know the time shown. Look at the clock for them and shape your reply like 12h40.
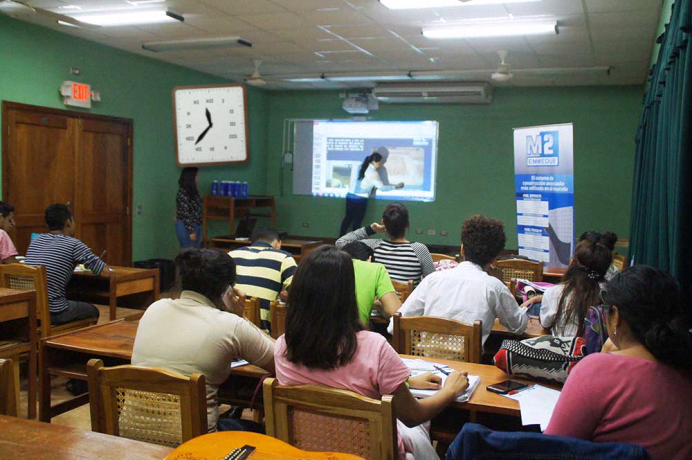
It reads 11h37
